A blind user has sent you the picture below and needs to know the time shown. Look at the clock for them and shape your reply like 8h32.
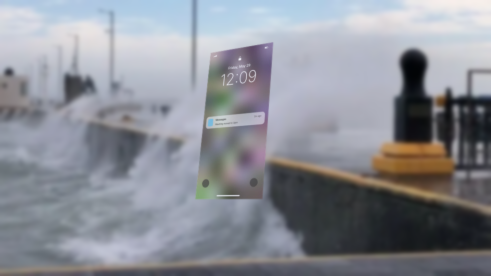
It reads 12h09
